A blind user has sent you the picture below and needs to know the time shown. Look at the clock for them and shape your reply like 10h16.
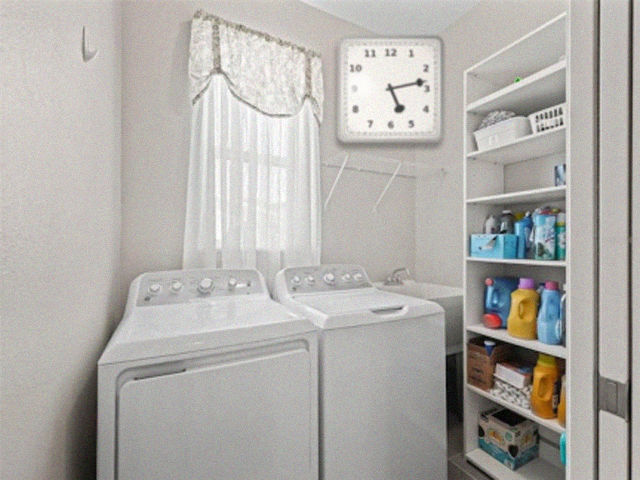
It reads 5h13
